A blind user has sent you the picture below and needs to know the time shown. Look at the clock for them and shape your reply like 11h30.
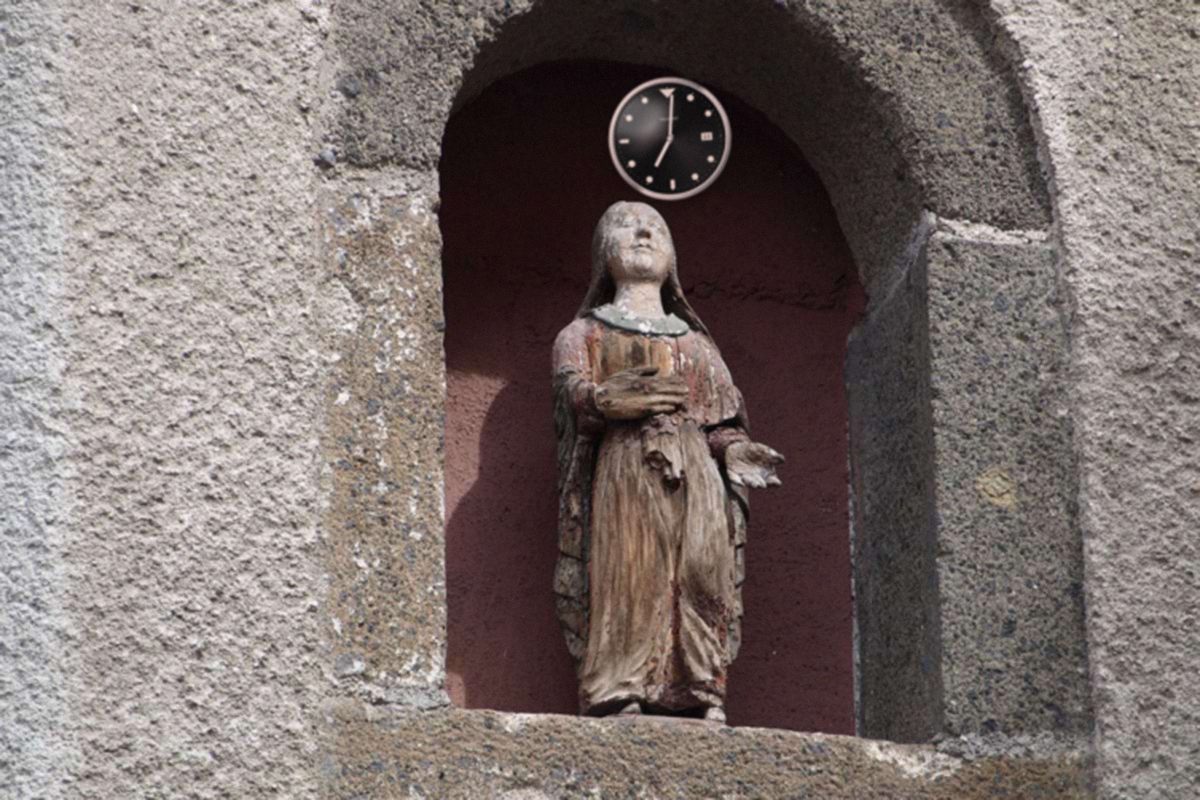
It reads 7h01
